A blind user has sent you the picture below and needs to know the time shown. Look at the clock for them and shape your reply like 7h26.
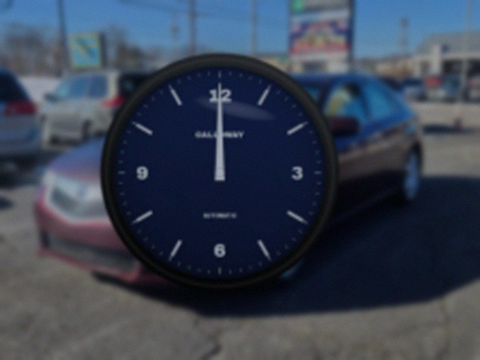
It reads 12h00
